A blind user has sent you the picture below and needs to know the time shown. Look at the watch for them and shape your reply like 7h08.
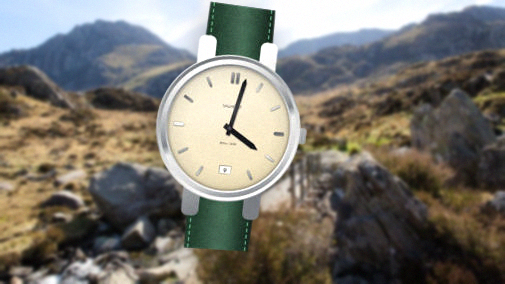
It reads 4h02
